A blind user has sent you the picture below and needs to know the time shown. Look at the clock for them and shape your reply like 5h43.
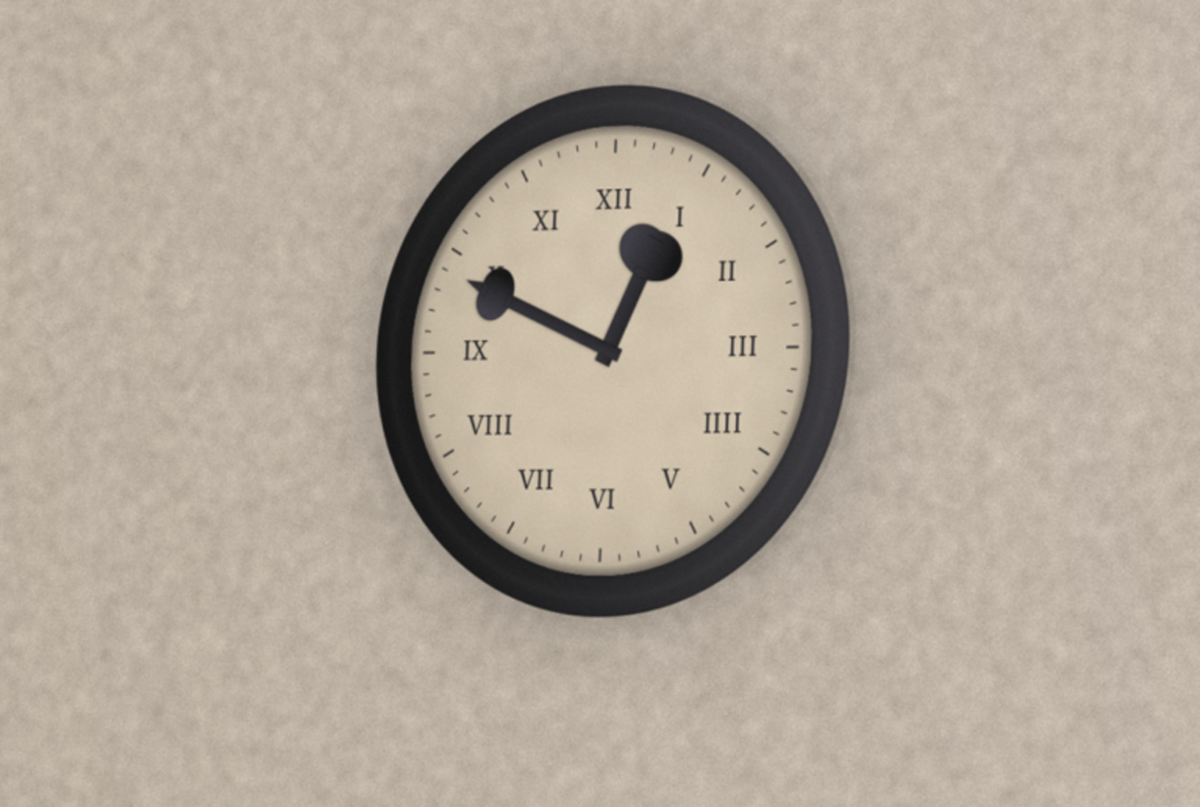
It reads 12h49
